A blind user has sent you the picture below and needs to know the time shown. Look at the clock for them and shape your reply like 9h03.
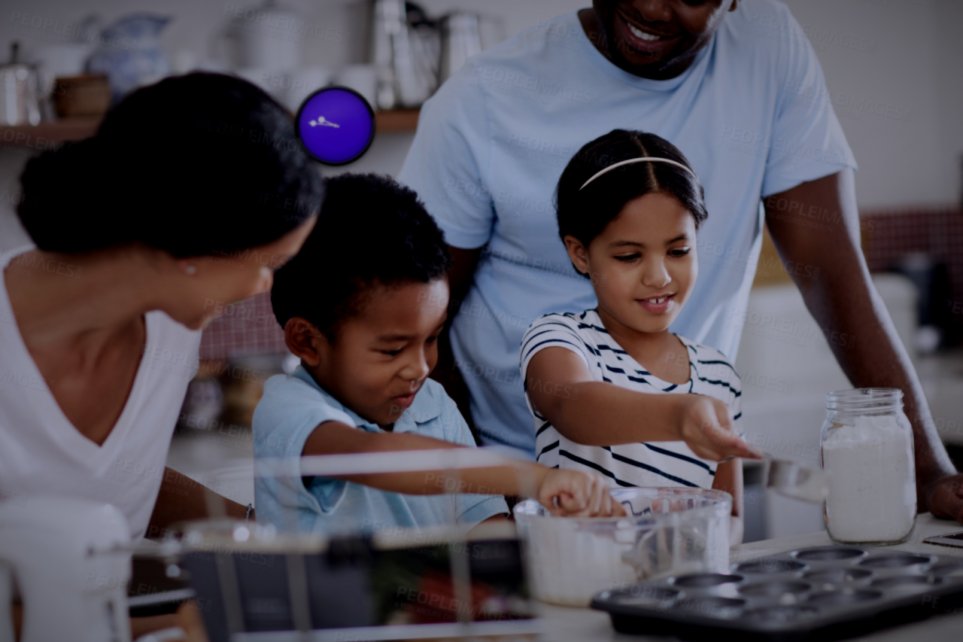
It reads 9h46
